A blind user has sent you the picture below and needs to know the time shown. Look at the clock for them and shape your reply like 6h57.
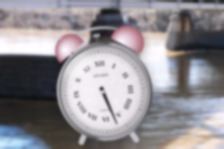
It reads 5h27
